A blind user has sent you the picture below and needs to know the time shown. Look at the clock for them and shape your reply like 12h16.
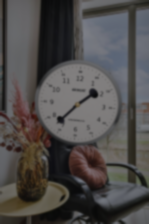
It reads 1h37
